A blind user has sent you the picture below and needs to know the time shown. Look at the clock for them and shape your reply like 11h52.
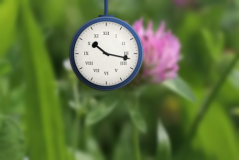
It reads 10h17
